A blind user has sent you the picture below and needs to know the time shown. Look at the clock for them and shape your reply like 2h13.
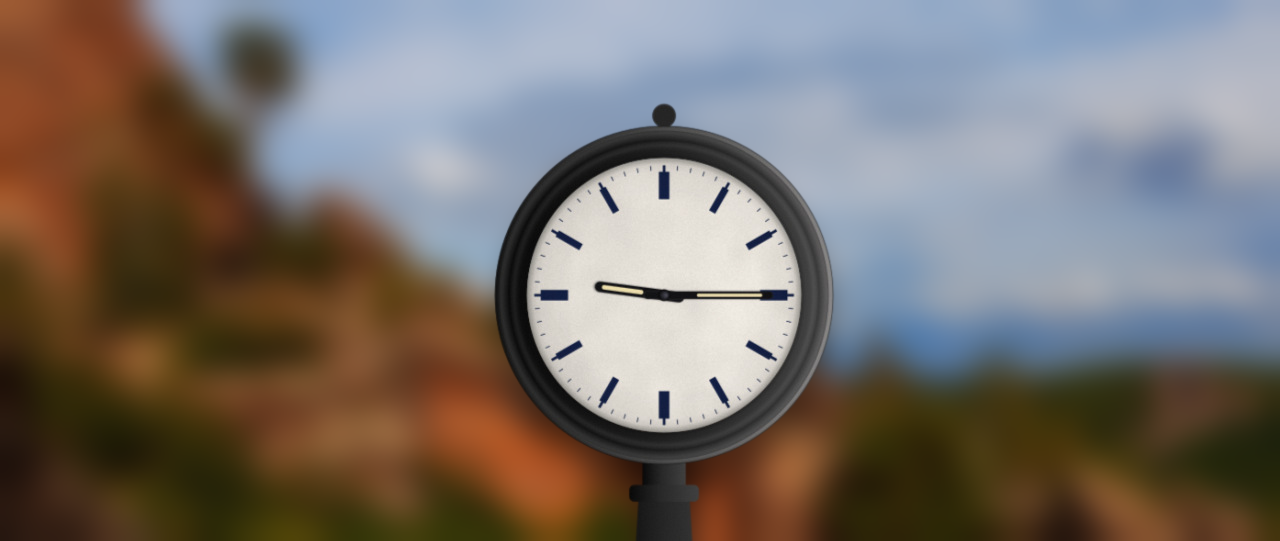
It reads 9h15
